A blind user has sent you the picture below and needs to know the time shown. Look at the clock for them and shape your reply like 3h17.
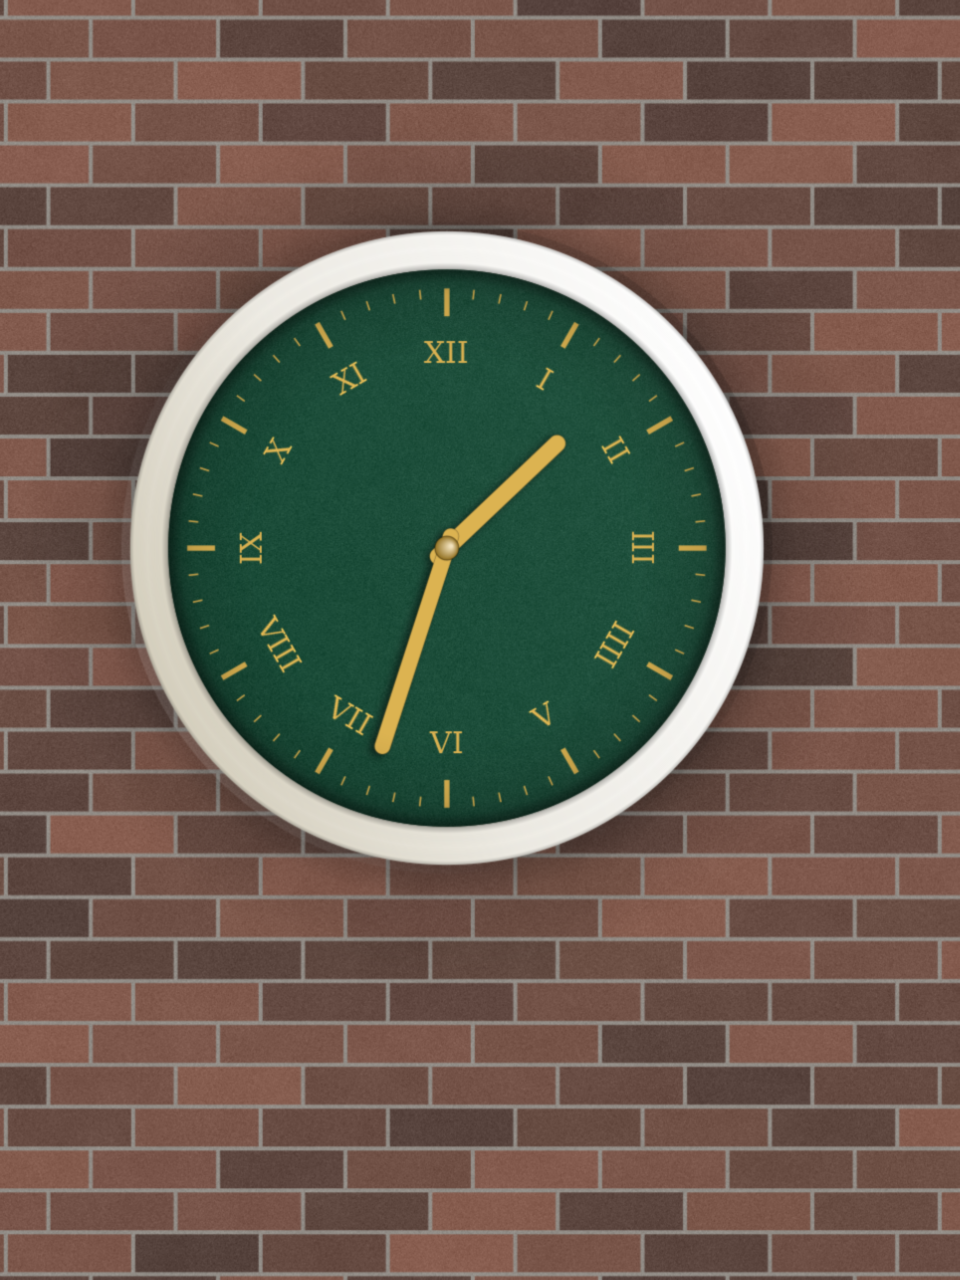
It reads 1h33
